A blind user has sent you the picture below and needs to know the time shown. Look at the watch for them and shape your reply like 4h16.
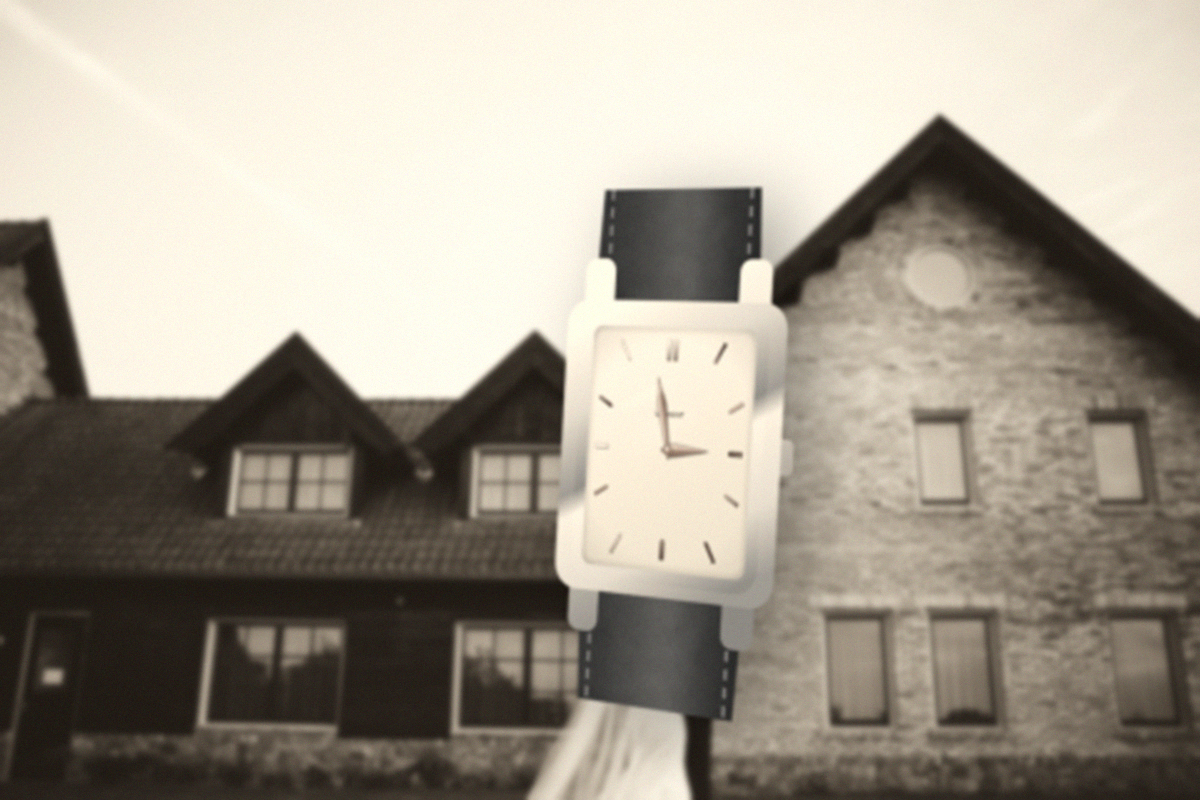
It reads 2h58
